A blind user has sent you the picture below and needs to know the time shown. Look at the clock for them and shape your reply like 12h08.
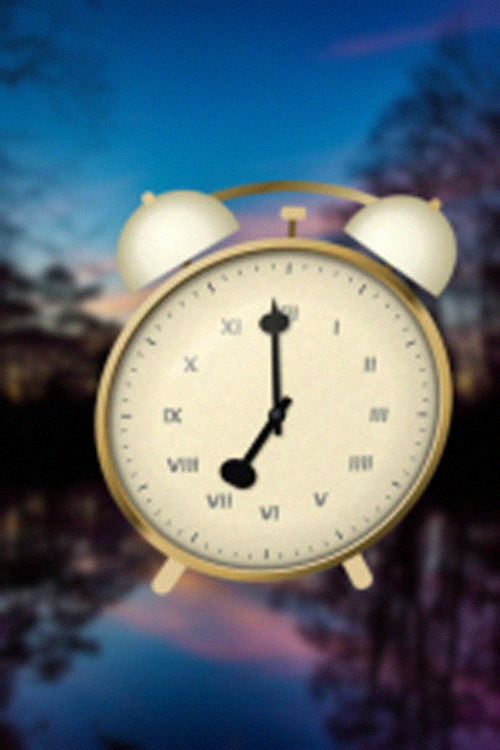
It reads 6h59
